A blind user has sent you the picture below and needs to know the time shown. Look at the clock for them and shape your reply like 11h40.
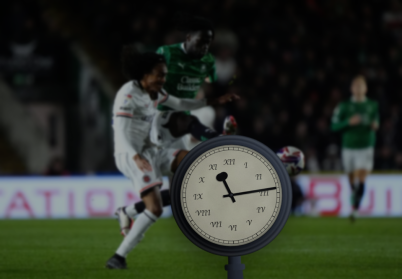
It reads 11h14
